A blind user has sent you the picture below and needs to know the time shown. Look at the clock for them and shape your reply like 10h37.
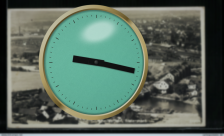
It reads 9h17
